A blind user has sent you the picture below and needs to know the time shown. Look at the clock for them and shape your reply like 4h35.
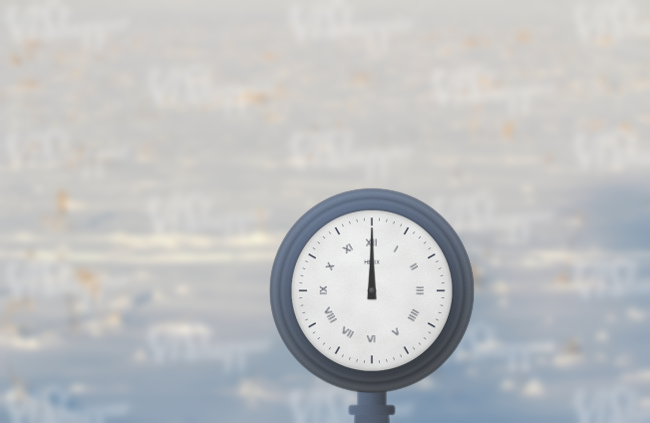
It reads 12h00
